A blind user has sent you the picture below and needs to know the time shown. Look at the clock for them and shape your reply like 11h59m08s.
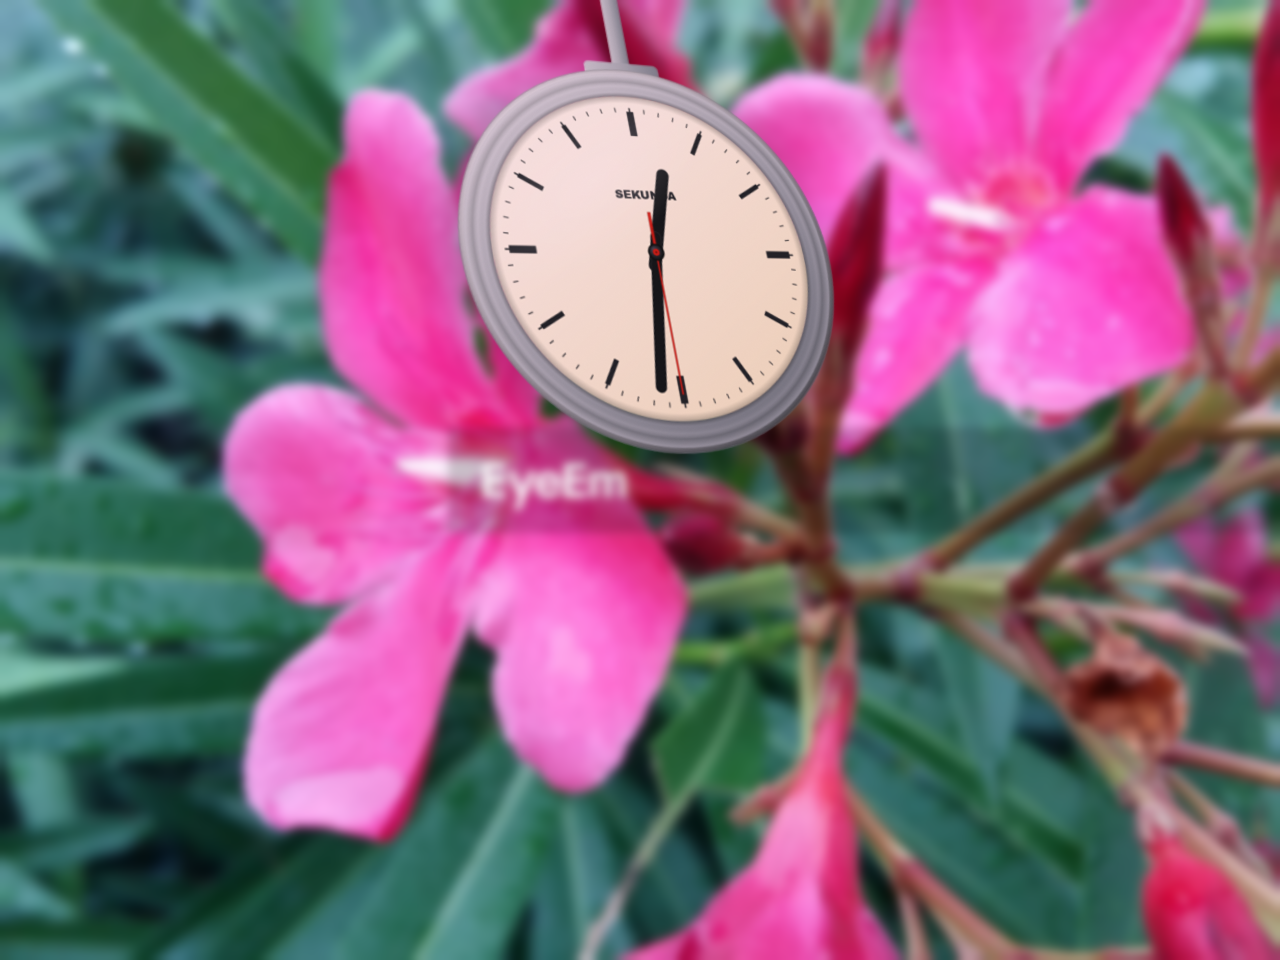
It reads 12h31m30s
